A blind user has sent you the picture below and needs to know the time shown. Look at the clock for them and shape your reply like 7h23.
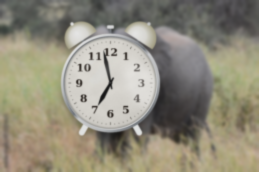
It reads 6h58
